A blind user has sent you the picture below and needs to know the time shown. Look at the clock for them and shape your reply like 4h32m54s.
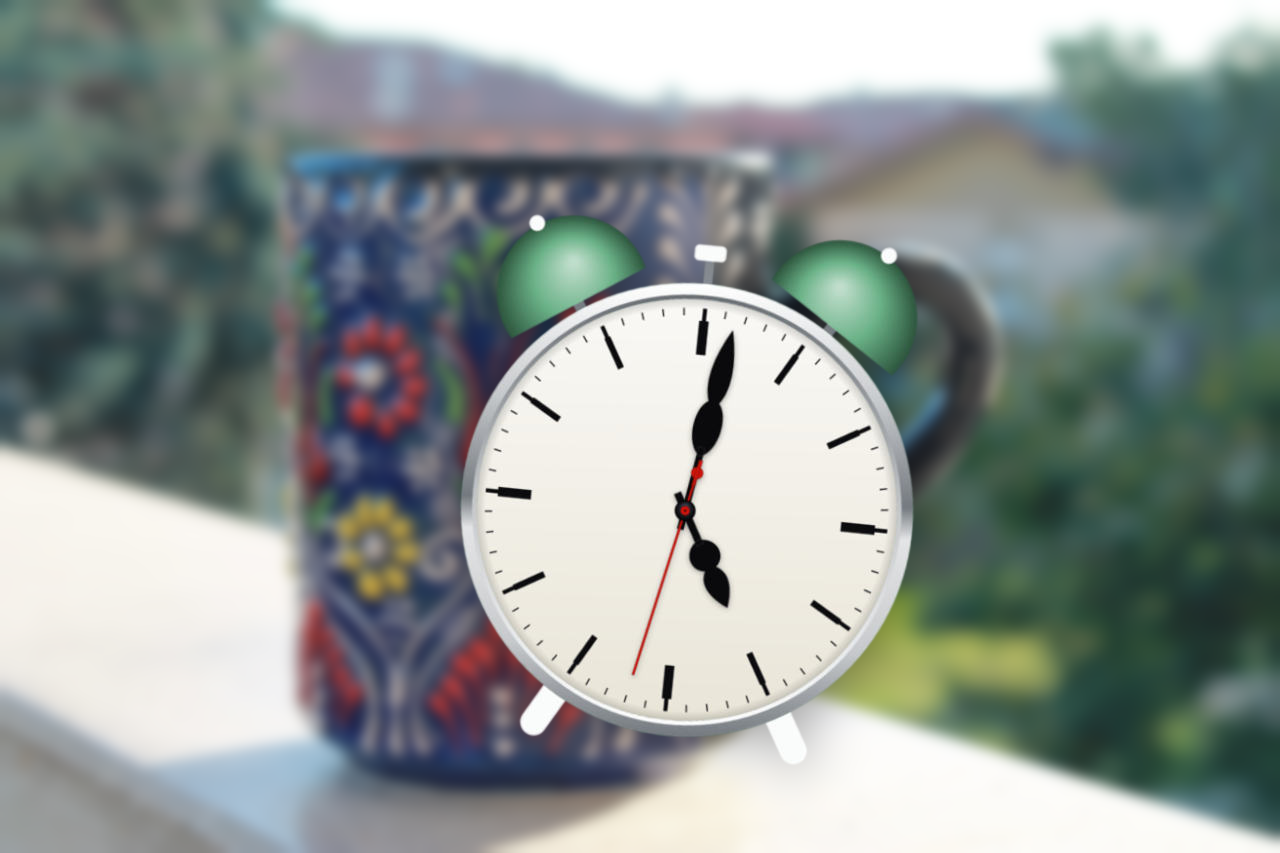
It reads 5h01m32s
